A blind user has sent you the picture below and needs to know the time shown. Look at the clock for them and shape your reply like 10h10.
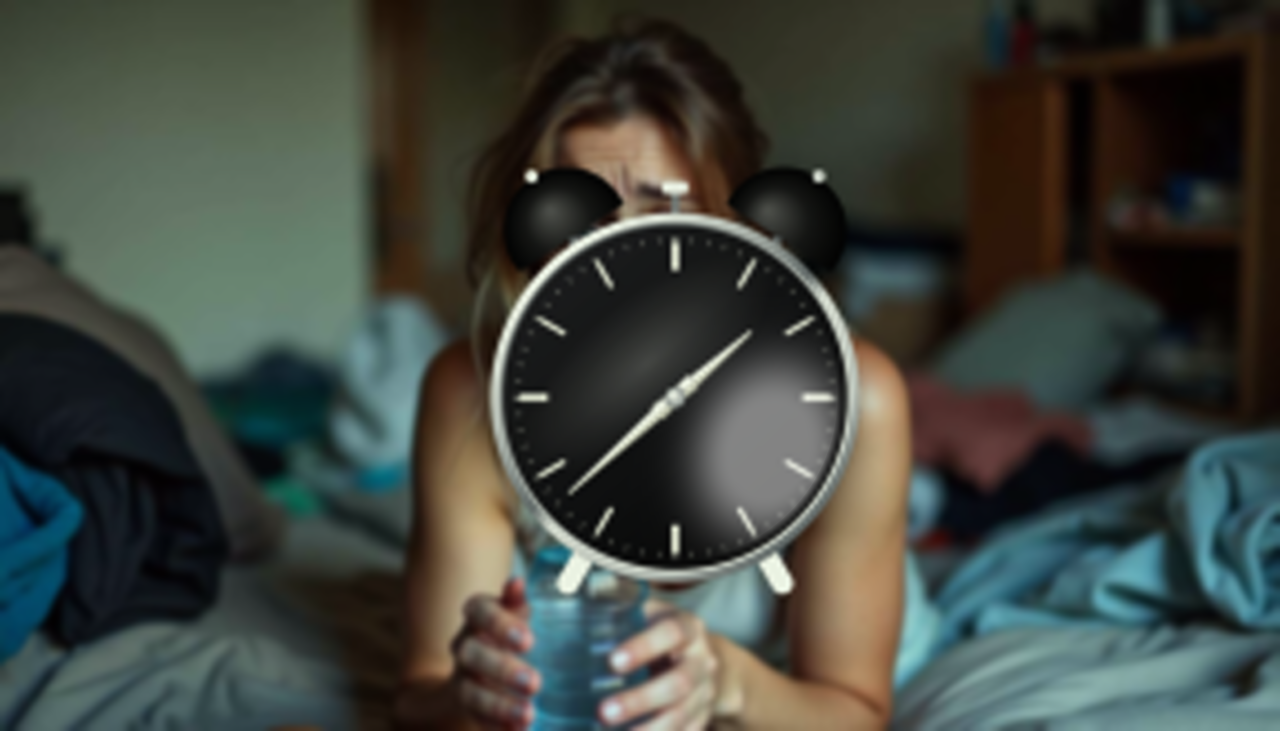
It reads 1h38
